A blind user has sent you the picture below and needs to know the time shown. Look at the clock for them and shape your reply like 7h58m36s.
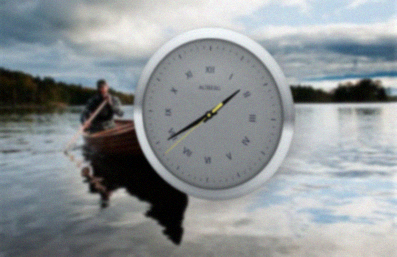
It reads 1h39m38s
